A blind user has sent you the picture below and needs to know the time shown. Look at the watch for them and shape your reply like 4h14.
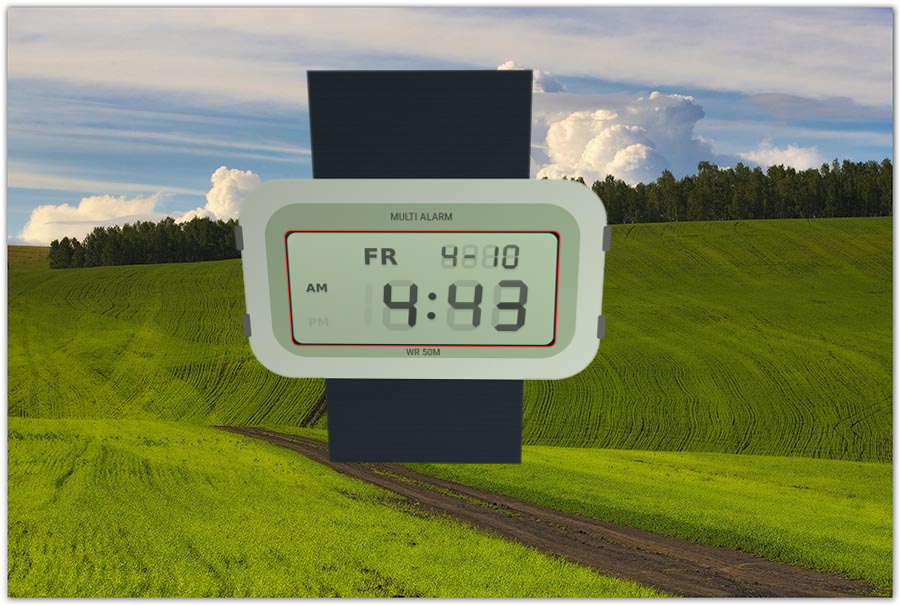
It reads 4h43
